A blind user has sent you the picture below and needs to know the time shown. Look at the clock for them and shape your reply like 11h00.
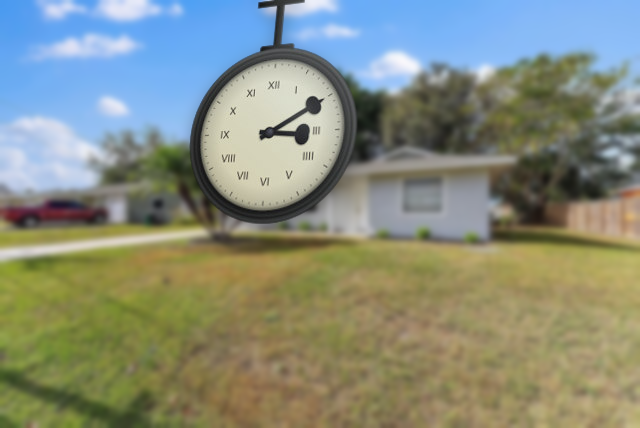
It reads 3h10
